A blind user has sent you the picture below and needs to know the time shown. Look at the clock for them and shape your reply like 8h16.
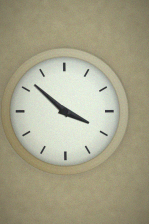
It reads 3h52
